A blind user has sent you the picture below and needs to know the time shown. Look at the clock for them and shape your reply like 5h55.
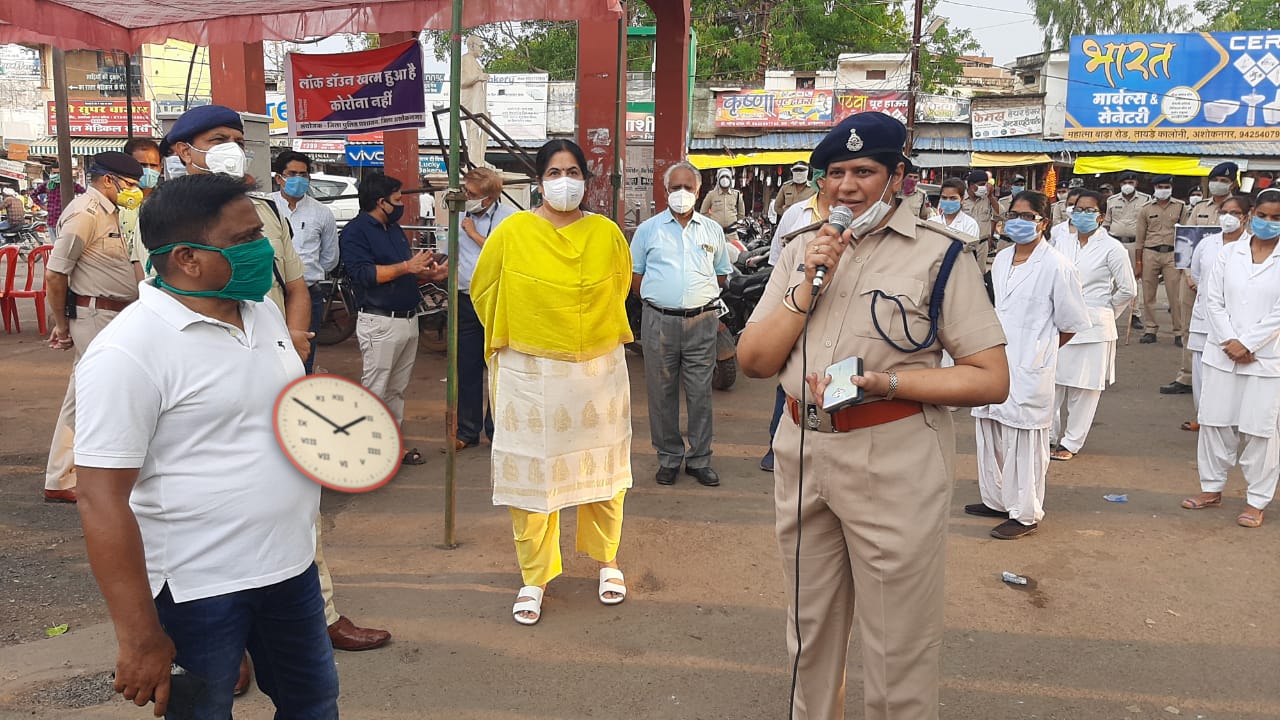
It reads 1h50
